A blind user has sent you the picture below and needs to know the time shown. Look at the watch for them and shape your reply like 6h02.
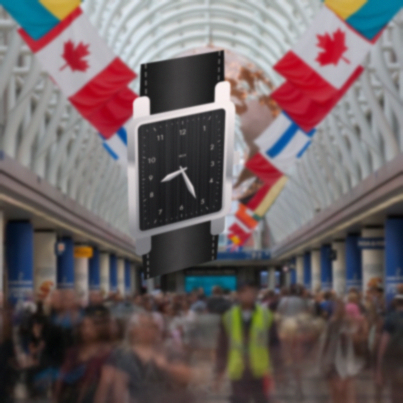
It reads 8h26
